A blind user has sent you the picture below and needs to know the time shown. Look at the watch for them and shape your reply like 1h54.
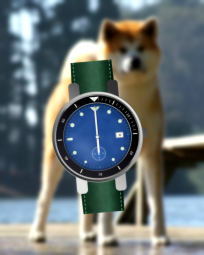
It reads 6h00
